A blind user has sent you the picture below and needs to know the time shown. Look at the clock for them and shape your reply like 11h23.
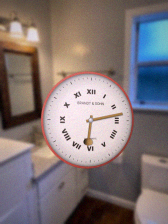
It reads 6h13
